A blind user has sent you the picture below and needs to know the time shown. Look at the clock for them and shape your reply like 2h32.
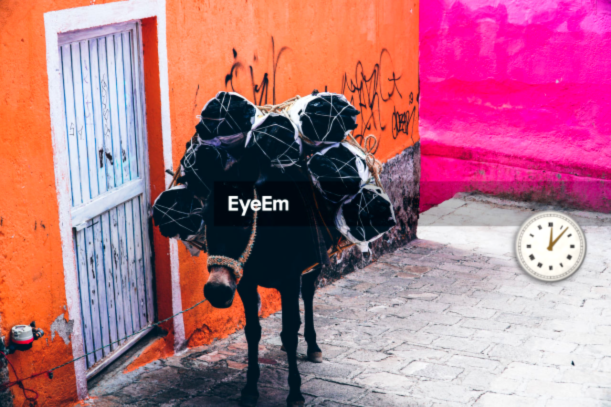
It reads 12h07
